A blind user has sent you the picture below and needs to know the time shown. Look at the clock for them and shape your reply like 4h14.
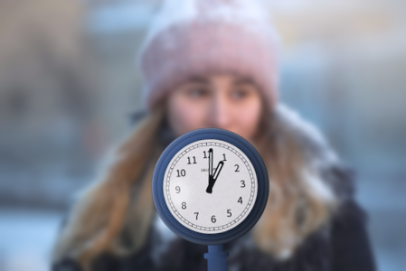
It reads 1h01
